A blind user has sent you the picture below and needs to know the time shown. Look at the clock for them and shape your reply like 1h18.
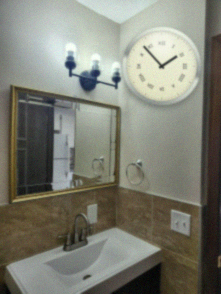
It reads 1h53
